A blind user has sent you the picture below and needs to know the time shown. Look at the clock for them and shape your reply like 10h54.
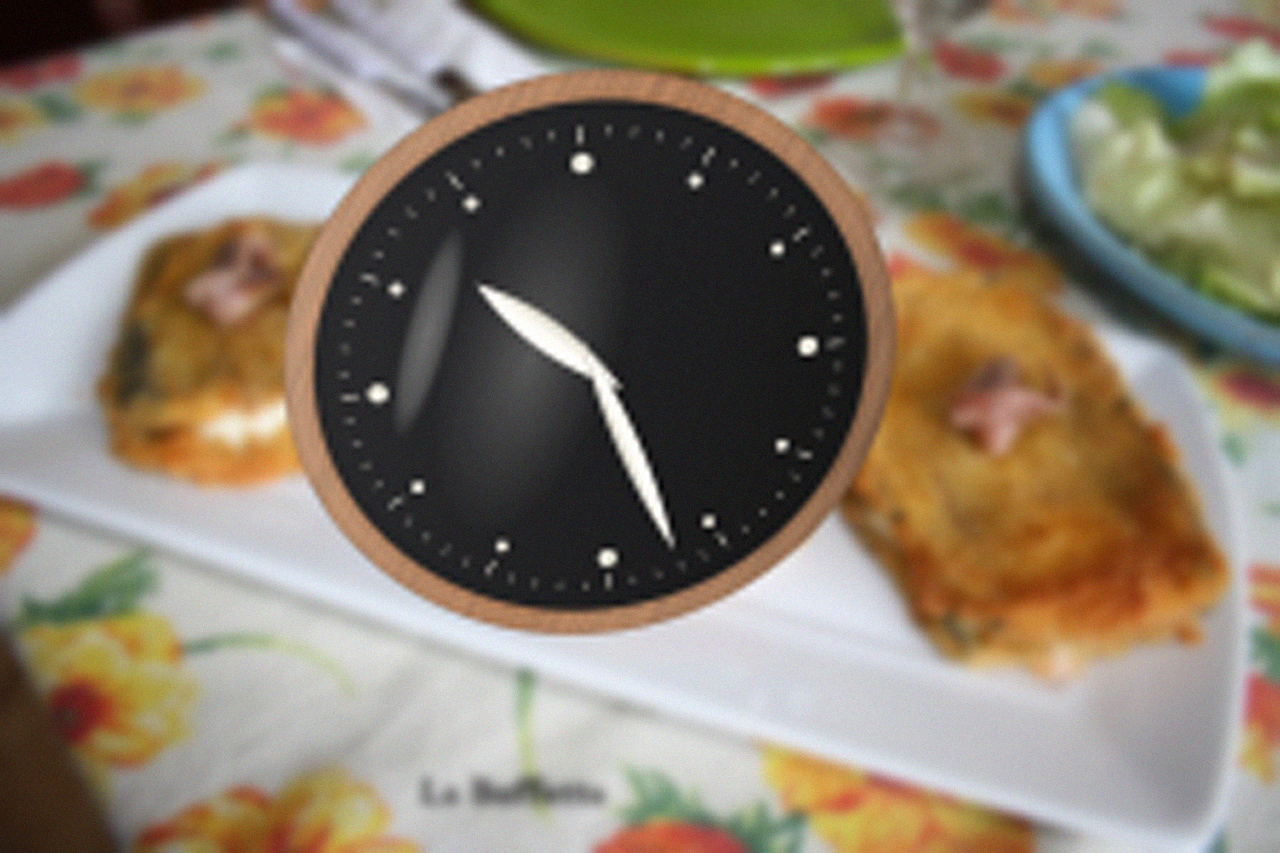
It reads 10h27
